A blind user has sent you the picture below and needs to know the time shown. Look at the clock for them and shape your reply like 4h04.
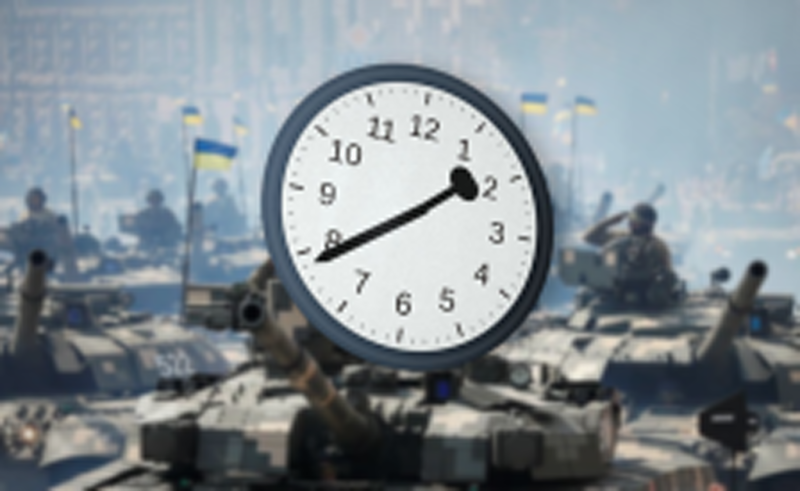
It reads 1h39
